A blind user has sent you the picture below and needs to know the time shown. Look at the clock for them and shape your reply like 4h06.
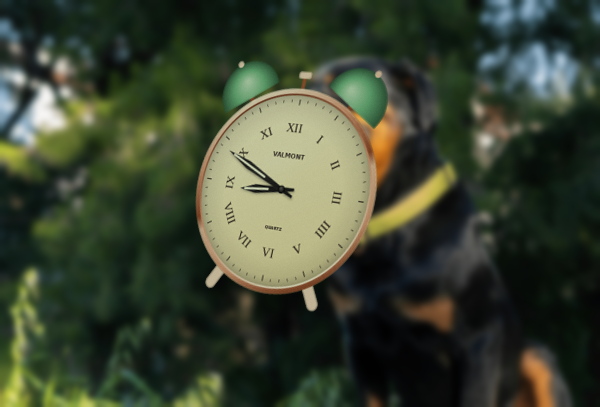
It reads 8h49
